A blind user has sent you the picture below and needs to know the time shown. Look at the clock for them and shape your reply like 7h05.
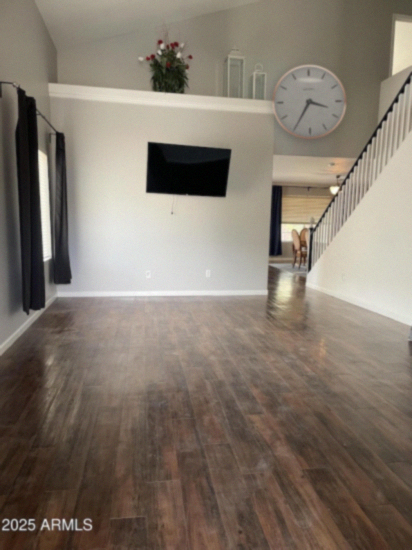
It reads 3h35
